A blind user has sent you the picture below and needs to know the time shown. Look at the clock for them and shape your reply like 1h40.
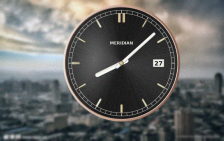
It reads 8h08
